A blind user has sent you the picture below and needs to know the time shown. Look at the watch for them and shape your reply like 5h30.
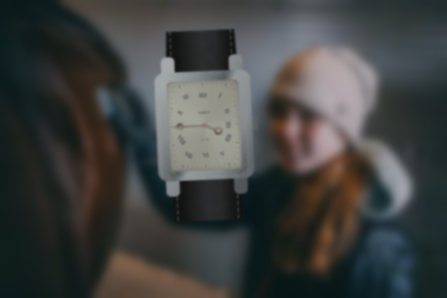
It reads 3h45
